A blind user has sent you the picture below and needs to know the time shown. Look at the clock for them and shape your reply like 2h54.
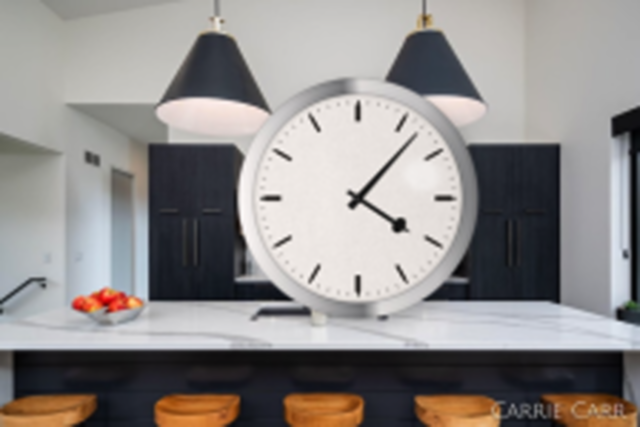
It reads 4h07
